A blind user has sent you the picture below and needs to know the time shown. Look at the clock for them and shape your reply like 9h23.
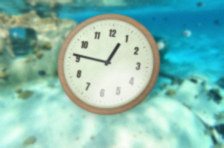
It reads 12h46
